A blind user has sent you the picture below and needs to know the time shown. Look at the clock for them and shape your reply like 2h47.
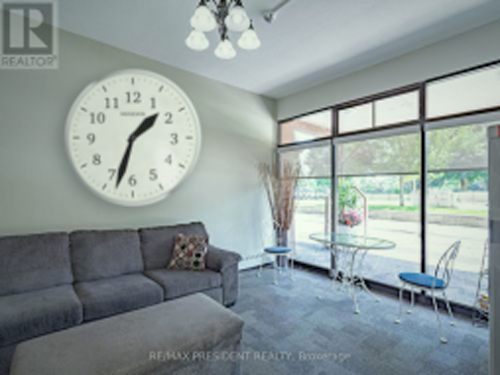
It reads 1h33
